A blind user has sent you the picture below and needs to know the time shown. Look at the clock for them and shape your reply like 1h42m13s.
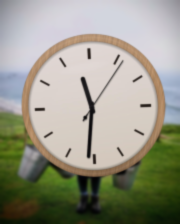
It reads 11h31m06s
